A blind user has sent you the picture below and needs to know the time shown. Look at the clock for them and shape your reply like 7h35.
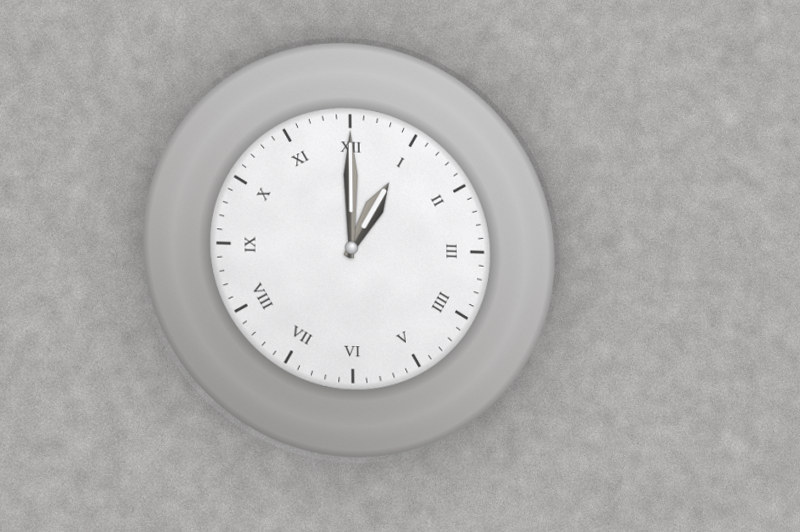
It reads 1h00
